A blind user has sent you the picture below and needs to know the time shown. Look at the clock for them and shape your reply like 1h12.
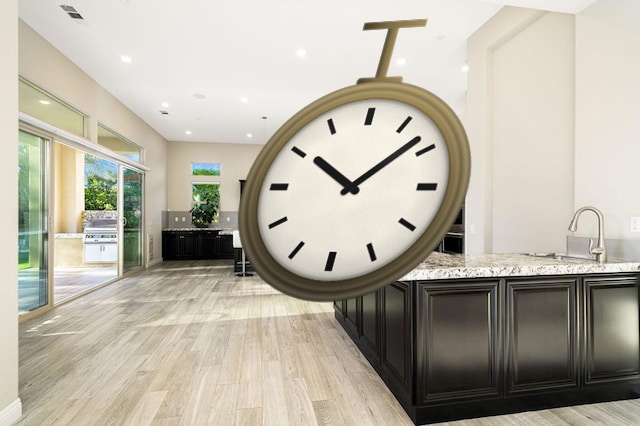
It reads 10h08
